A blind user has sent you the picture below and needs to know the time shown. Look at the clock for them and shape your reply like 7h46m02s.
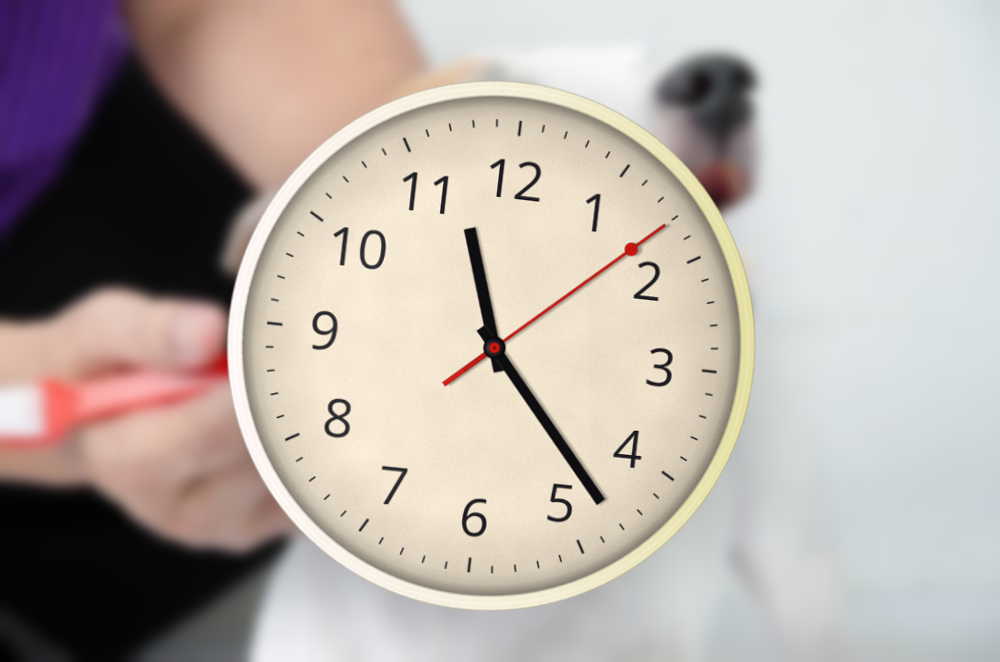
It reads 11h23m08s
